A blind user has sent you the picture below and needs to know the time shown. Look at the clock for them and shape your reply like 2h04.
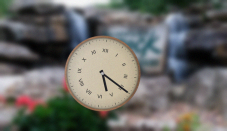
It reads 5h20
